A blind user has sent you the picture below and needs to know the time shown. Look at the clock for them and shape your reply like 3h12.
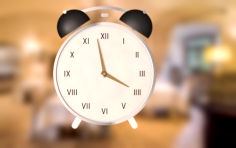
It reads 3h58
